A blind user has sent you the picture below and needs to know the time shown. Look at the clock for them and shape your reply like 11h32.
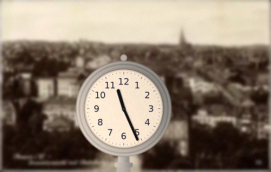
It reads 11h26
